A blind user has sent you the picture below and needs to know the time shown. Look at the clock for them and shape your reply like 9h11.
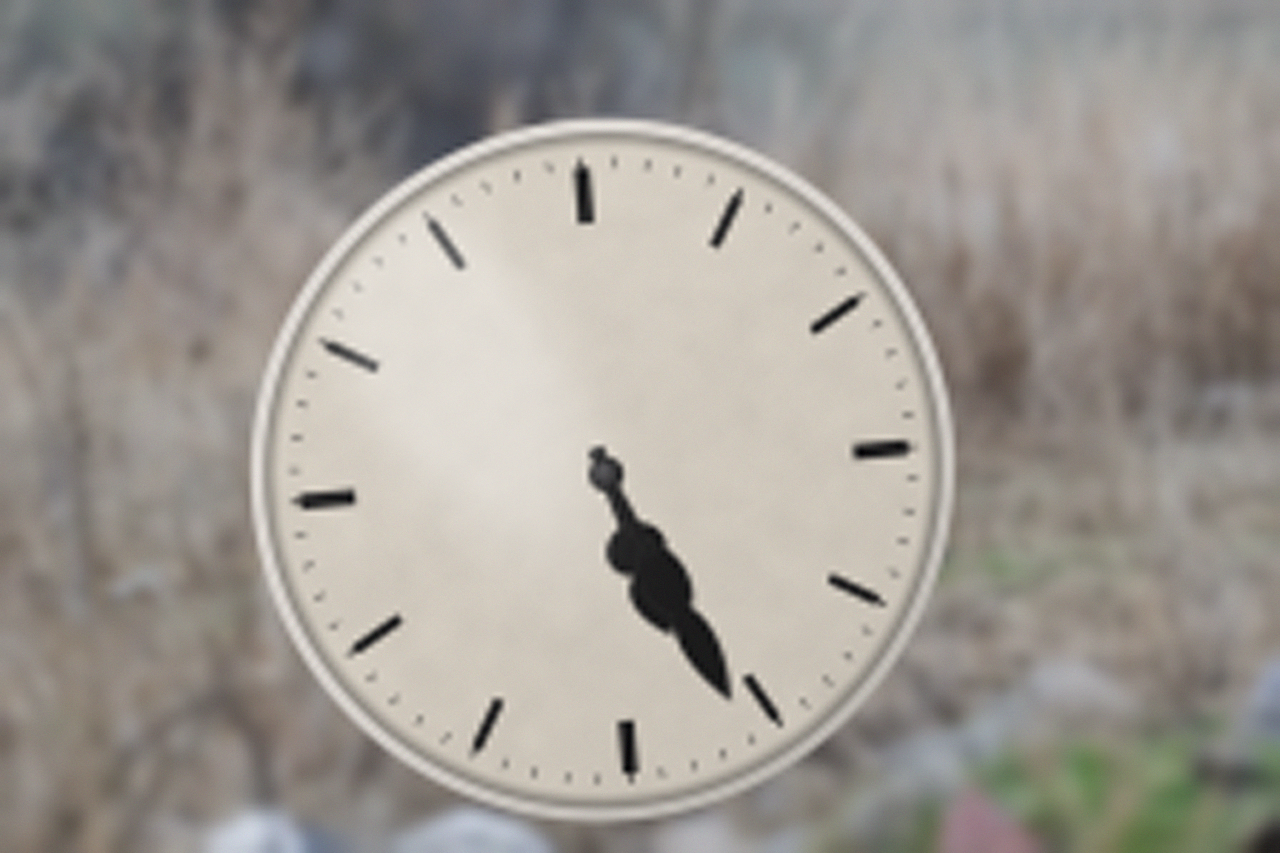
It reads 5h26
